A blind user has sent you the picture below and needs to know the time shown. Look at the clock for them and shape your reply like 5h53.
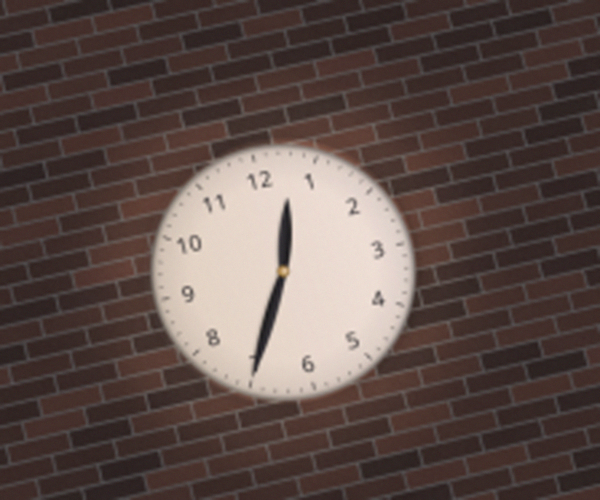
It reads 12h35
